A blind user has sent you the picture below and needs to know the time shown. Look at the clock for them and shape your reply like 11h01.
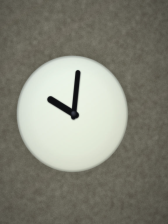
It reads 10h01
